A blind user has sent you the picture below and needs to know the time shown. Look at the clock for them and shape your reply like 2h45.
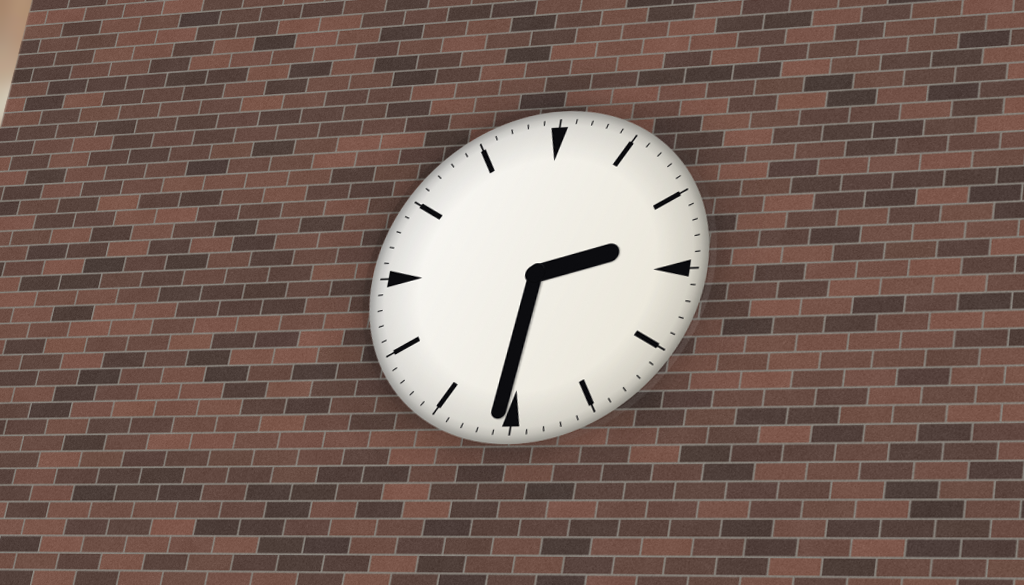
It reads 2h31
